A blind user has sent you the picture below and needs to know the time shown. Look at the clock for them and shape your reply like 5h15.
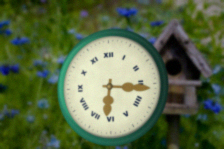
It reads 6h16
